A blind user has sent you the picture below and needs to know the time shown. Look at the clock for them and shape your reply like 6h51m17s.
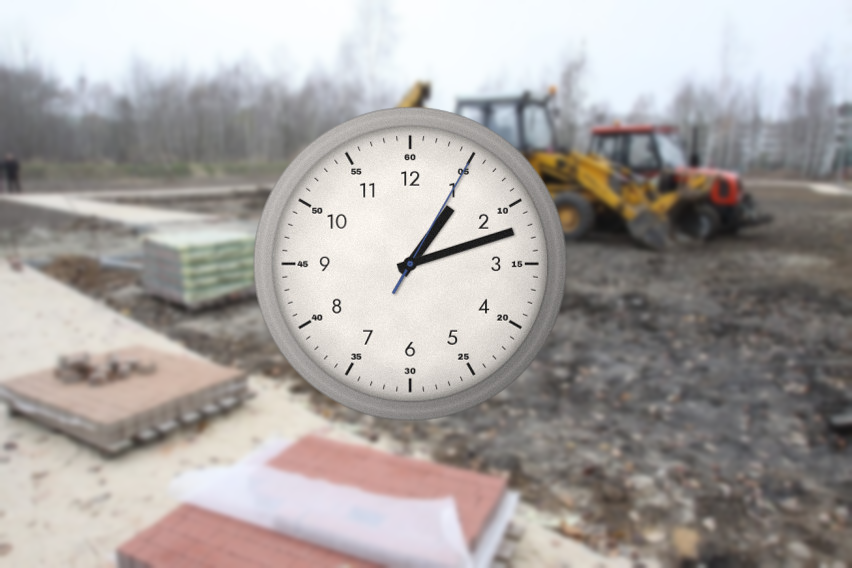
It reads 1h12m05s
